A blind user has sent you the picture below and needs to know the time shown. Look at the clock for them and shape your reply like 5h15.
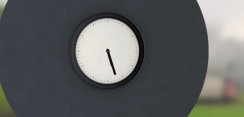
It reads 5h27
